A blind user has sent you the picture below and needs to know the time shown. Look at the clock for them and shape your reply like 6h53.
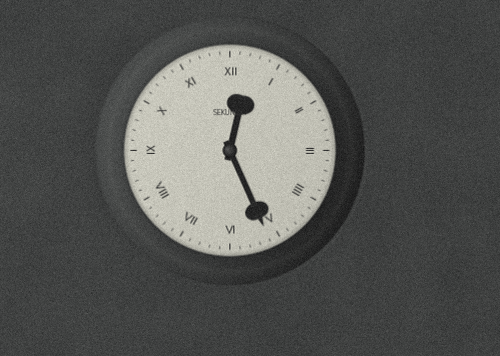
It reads 12h26
